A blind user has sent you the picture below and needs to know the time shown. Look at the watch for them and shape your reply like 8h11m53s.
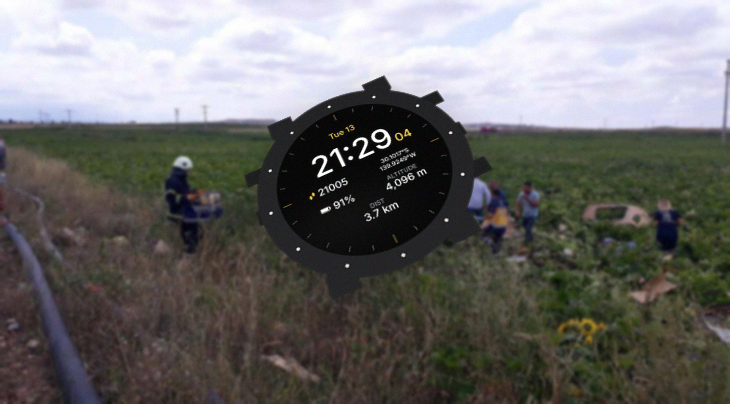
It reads 21h29m04s
